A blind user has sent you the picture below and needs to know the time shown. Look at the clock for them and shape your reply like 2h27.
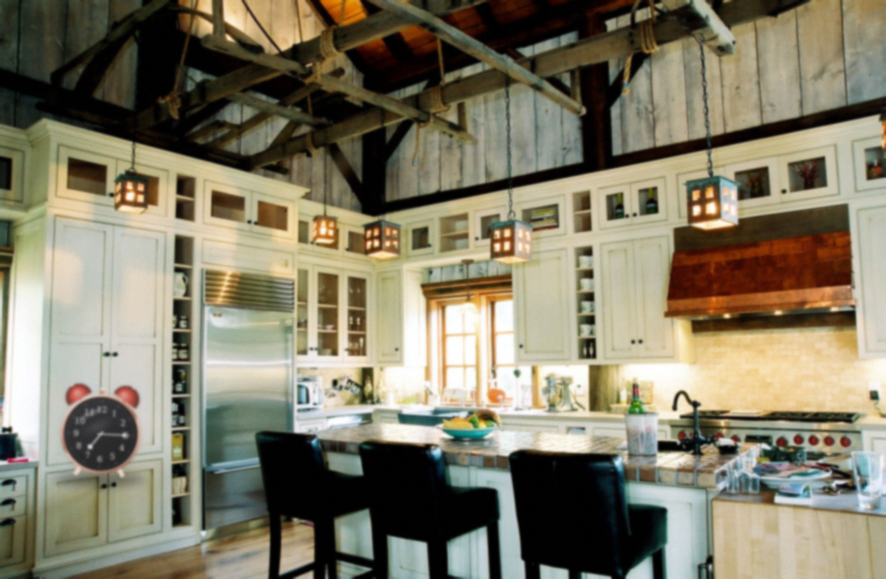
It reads 7h15
